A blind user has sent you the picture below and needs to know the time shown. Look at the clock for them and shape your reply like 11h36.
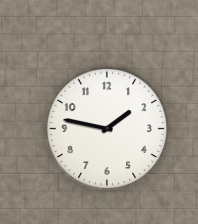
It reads 1h47
